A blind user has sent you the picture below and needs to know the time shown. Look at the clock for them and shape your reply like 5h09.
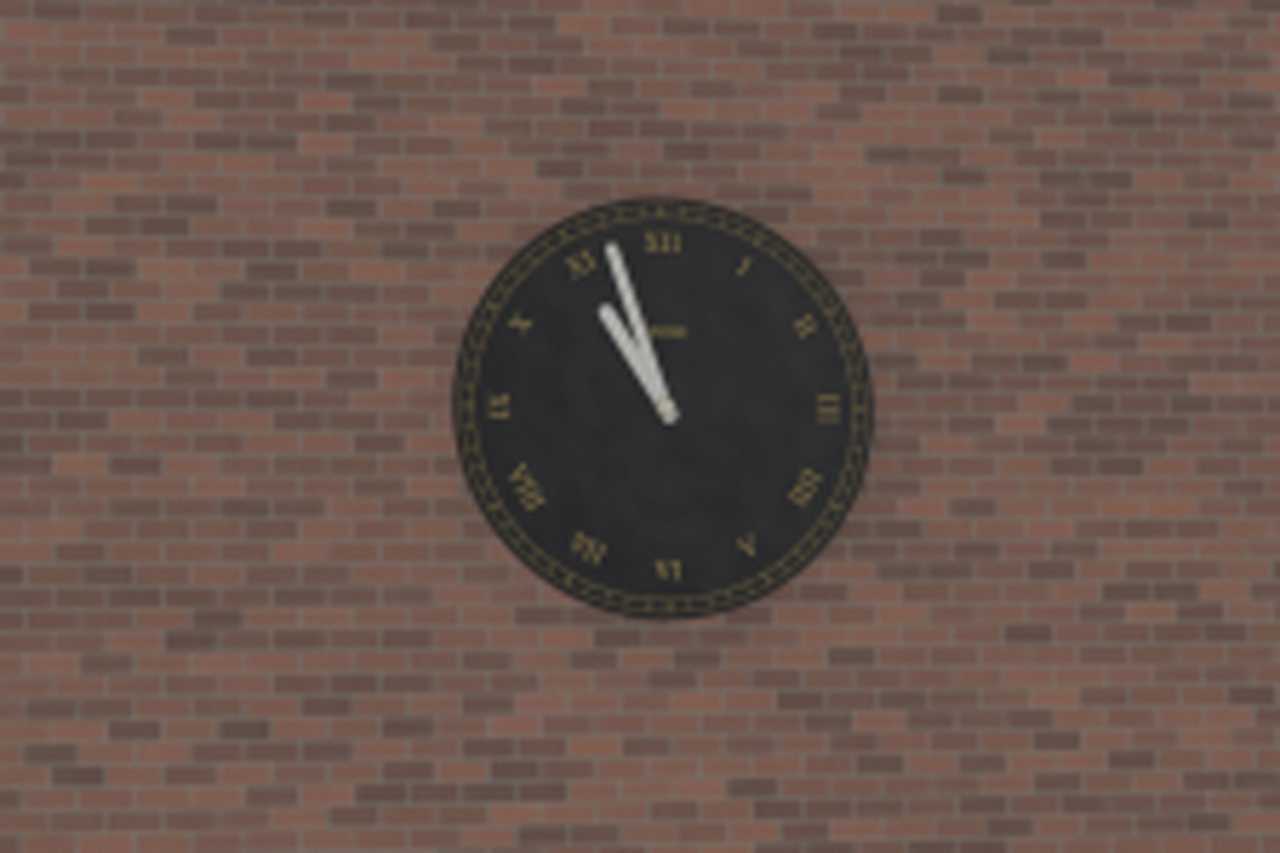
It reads 10h57
